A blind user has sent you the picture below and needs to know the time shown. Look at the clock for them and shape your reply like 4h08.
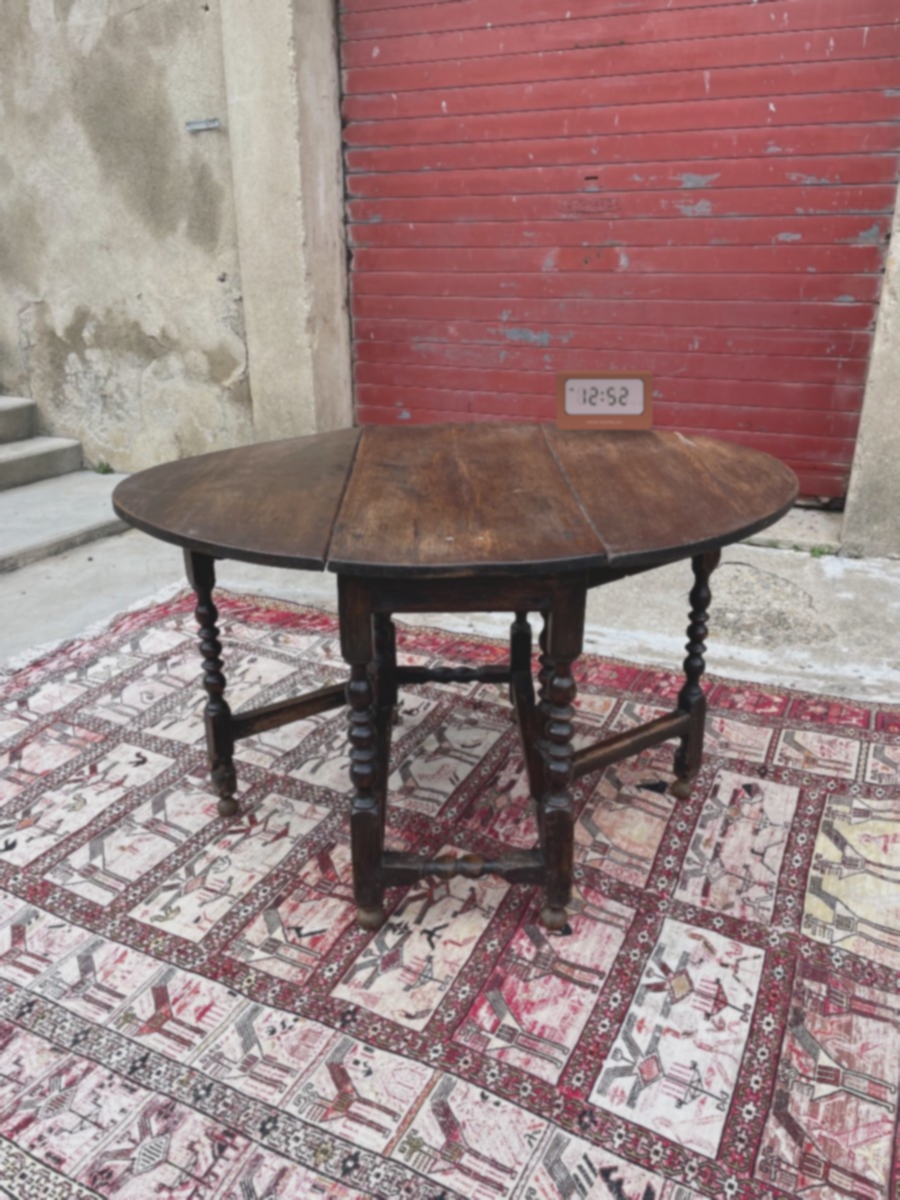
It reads 12h52
